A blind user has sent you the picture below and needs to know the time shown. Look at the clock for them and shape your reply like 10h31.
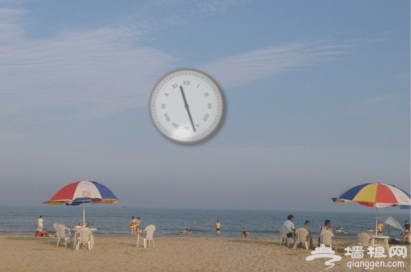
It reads 11h27
